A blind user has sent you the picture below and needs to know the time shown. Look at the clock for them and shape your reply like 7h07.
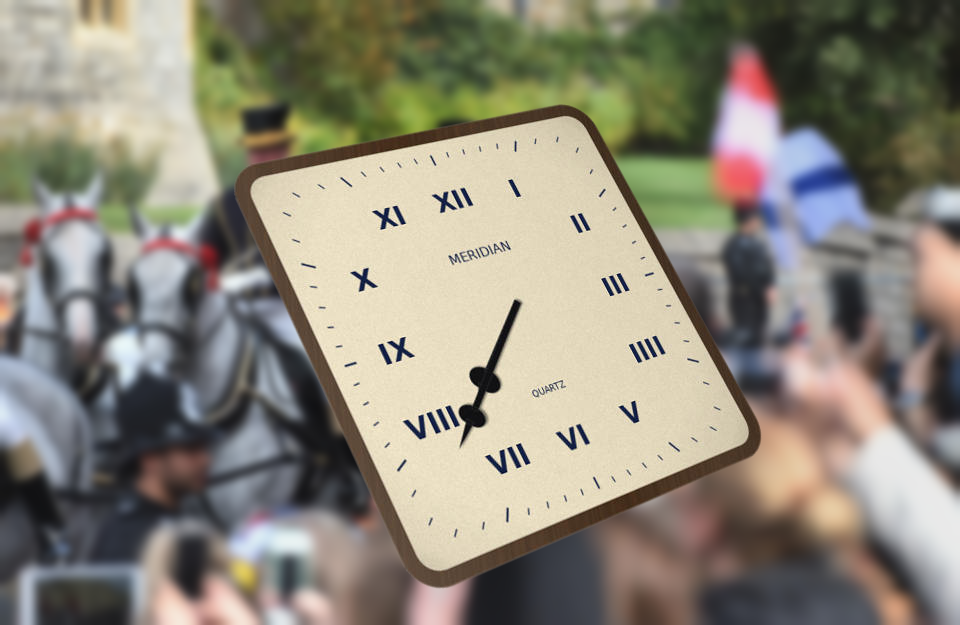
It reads 7h38
